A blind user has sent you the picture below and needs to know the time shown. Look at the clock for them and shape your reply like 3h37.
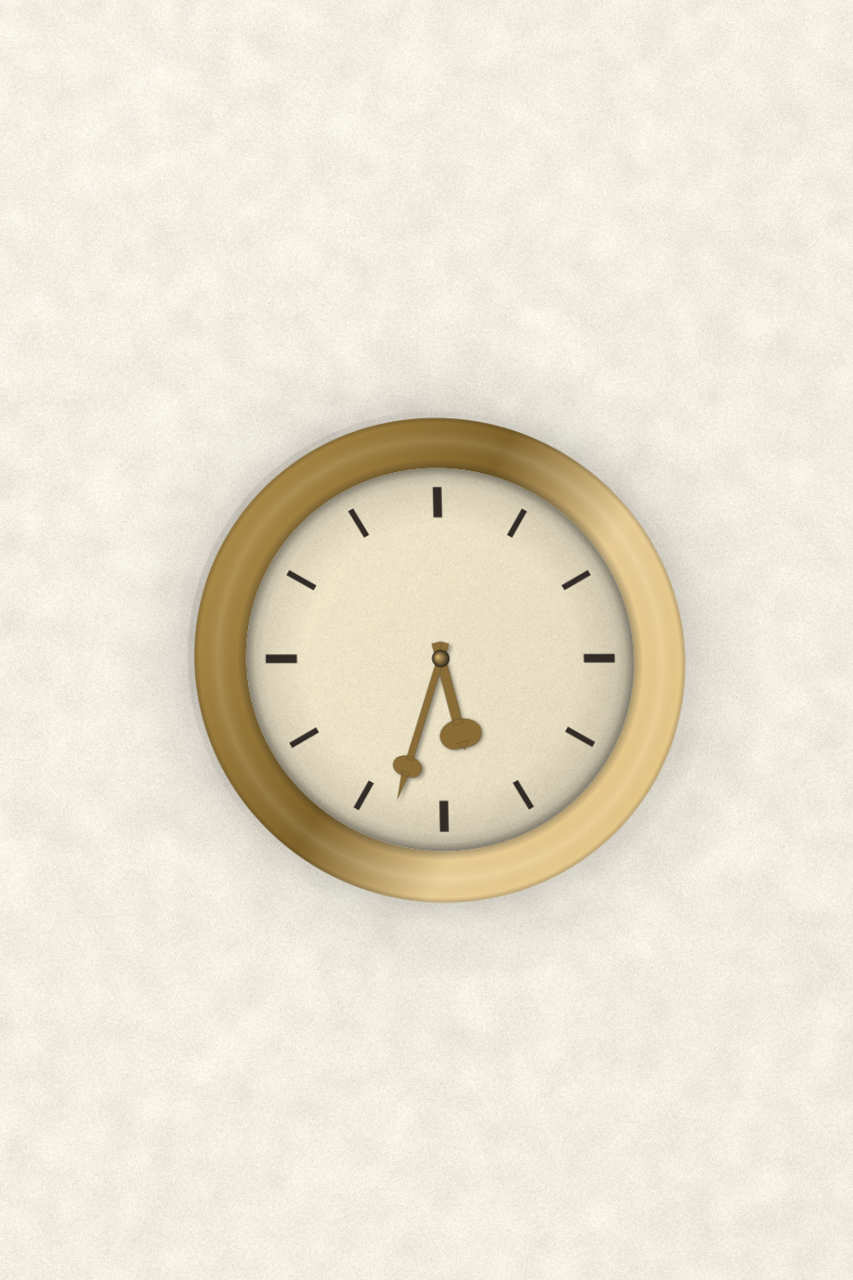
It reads 5h33
